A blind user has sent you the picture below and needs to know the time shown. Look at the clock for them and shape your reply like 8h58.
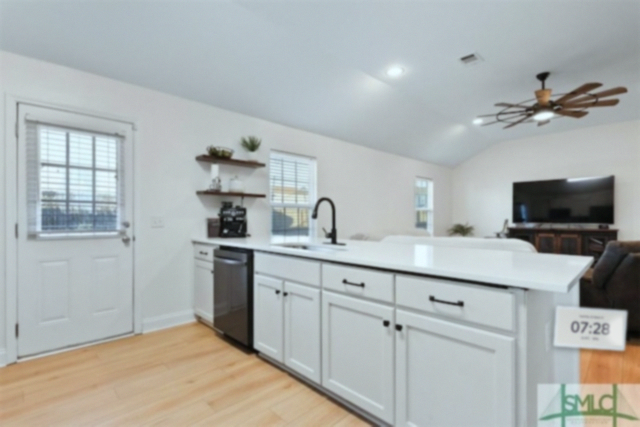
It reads 7h28
